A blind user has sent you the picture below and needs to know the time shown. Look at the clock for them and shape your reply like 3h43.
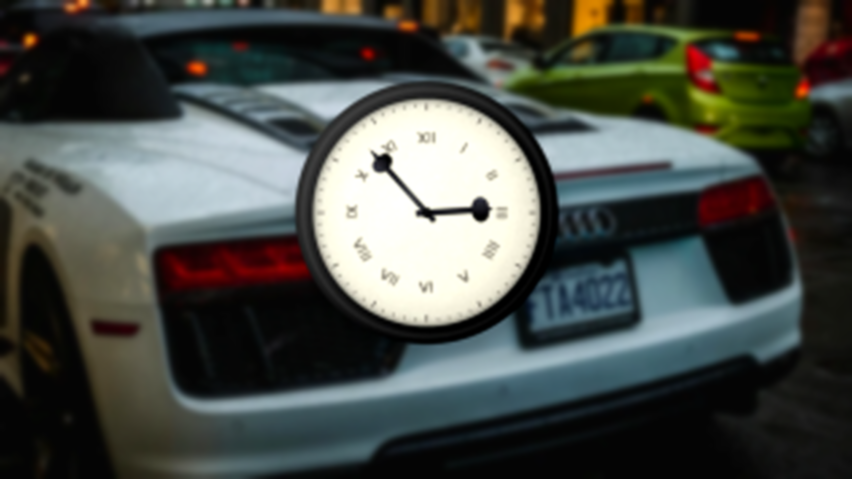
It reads 2h53
